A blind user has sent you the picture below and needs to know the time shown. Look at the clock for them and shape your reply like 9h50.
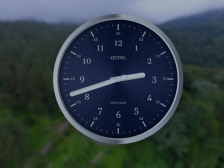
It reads 2h42
